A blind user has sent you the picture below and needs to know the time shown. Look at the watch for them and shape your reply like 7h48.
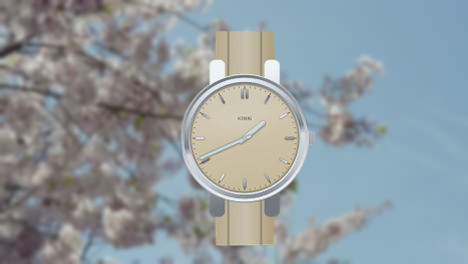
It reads 1h41
